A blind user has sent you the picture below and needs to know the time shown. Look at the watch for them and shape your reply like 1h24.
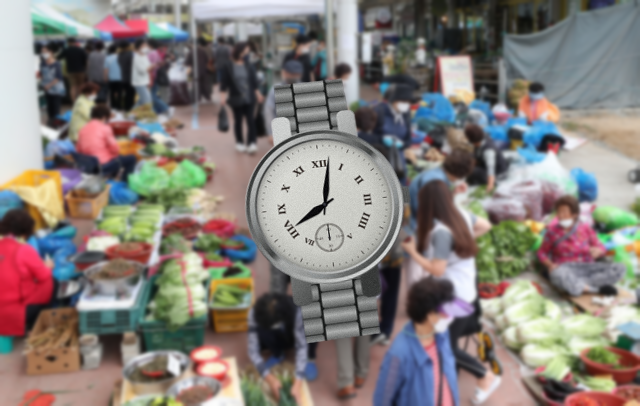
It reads 8h02
